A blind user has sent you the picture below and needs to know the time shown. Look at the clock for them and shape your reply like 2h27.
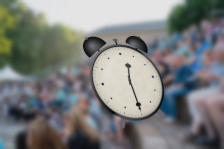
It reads 12h30
